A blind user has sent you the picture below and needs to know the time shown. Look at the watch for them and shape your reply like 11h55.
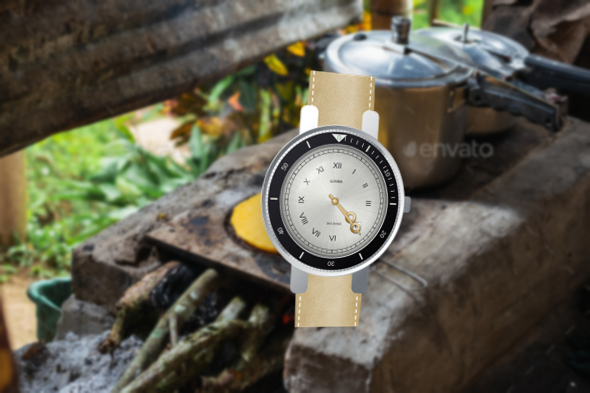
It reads 4h23
